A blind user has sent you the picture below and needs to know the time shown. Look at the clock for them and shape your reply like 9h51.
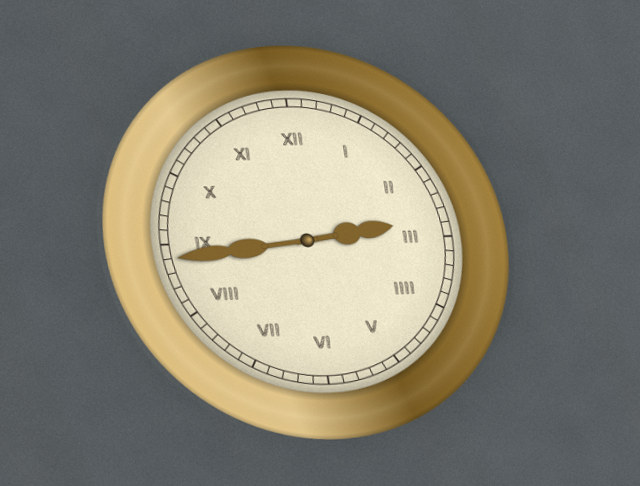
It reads 2h44
